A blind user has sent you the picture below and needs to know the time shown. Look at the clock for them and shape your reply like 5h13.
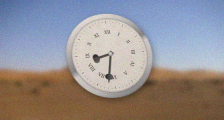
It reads 8h32
